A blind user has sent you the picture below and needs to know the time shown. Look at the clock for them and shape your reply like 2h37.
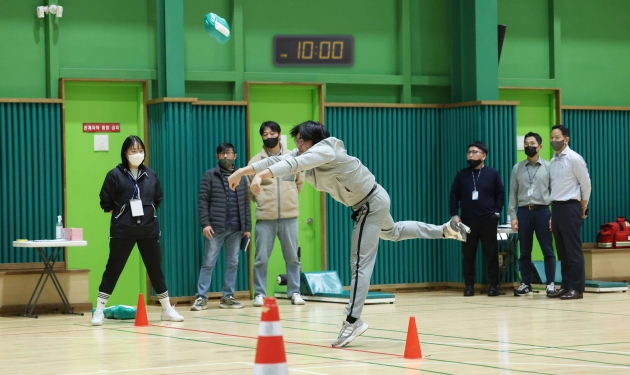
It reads 10h00
